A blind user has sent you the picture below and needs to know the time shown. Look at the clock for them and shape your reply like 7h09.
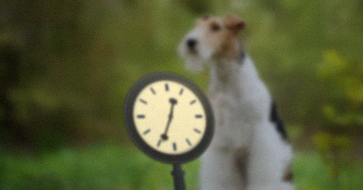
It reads 12h34
